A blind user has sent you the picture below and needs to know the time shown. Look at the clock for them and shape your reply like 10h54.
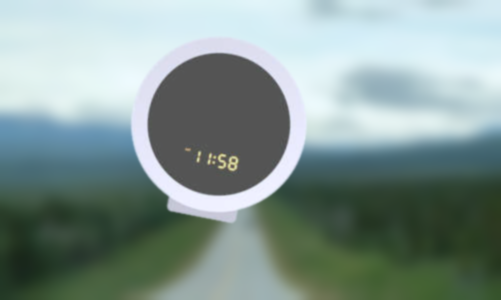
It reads 11h58
